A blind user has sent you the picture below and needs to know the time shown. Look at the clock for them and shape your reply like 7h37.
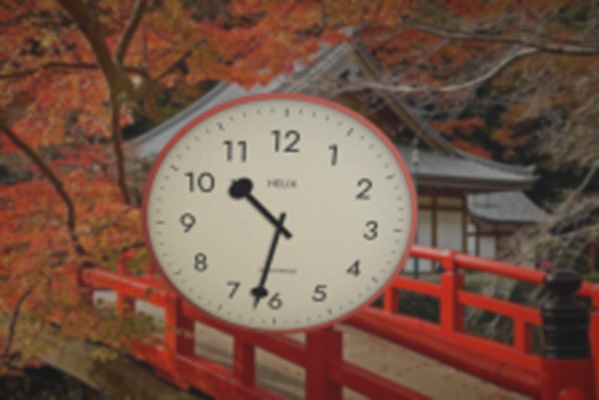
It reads 10h32
